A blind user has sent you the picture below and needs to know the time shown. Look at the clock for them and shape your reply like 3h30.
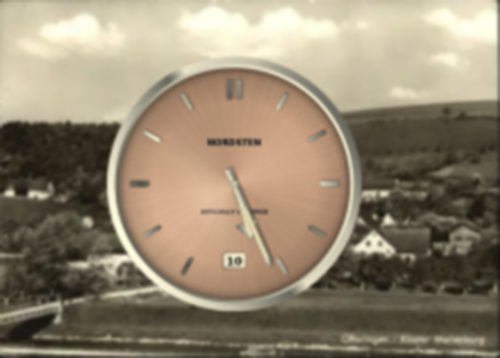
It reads 5h26
